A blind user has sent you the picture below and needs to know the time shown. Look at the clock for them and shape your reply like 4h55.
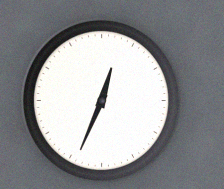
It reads 12h34
